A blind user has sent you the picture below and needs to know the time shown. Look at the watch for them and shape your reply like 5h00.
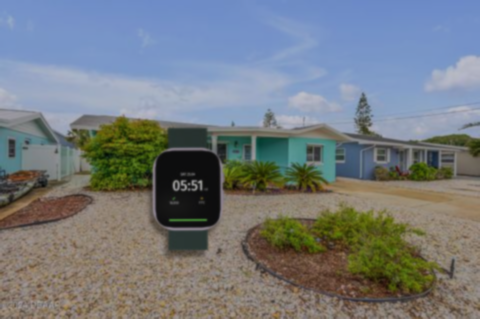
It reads 5h51
